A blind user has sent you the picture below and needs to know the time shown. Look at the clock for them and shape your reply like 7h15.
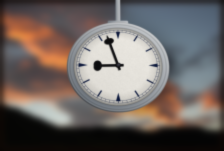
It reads 8h57
